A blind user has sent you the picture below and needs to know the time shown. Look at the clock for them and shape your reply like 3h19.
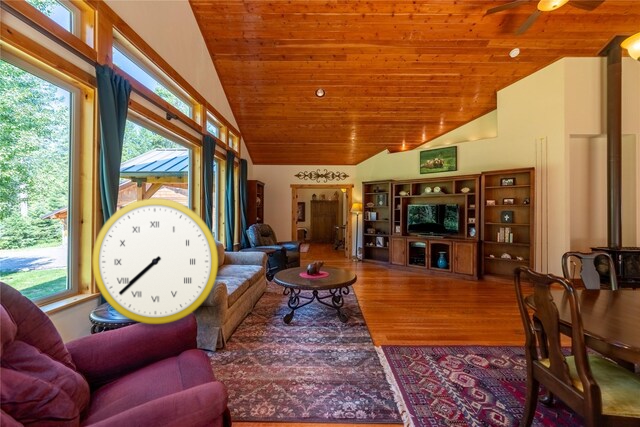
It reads 7h38
